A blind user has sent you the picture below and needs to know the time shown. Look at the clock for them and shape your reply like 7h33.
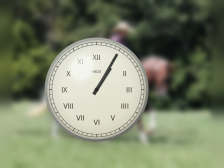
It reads 1h05
